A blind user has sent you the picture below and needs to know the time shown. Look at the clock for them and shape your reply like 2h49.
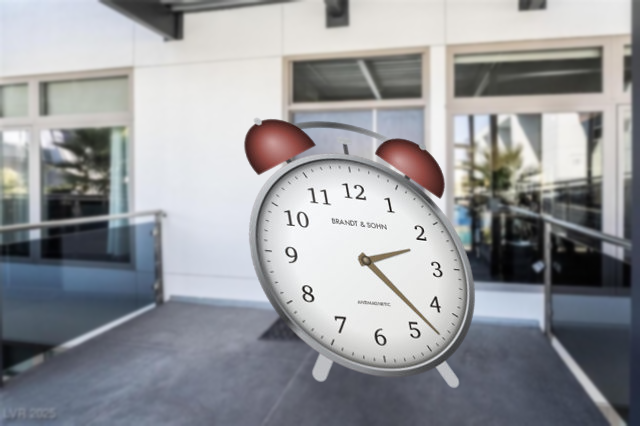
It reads 2h23
